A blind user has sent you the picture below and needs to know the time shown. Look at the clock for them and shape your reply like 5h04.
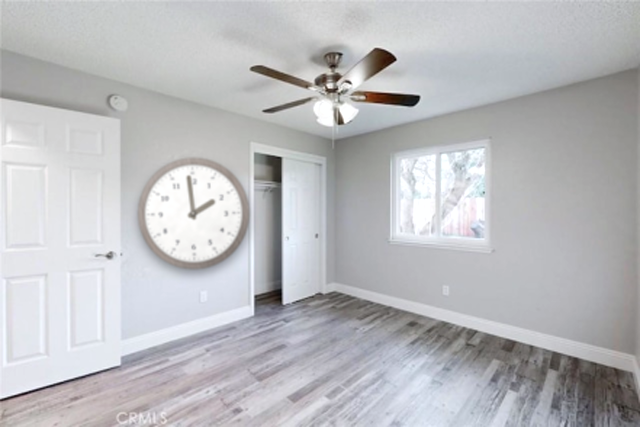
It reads 1h59
